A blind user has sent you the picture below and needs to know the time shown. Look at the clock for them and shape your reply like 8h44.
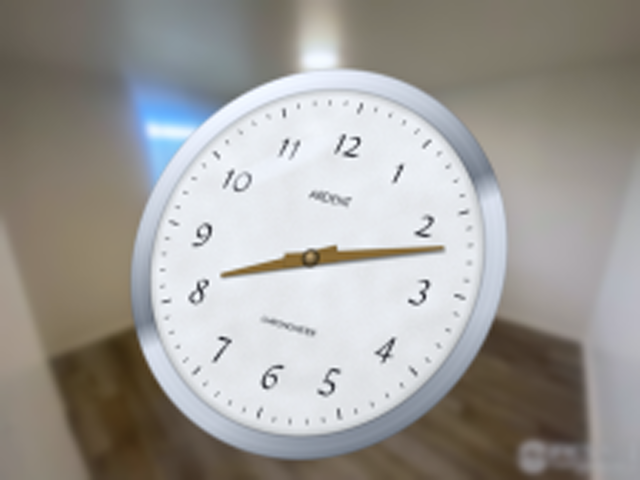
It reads 8h12
